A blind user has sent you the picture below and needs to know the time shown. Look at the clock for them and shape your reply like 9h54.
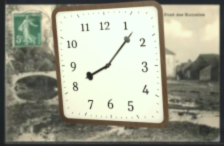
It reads 8h07
